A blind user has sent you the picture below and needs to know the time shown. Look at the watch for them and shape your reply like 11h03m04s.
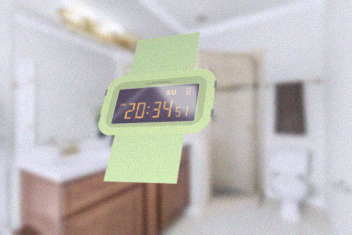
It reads 20h34m51s
